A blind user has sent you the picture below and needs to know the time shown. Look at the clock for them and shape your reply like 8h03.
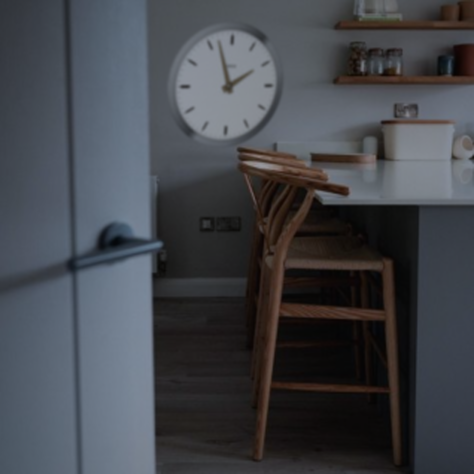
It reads 1h57
